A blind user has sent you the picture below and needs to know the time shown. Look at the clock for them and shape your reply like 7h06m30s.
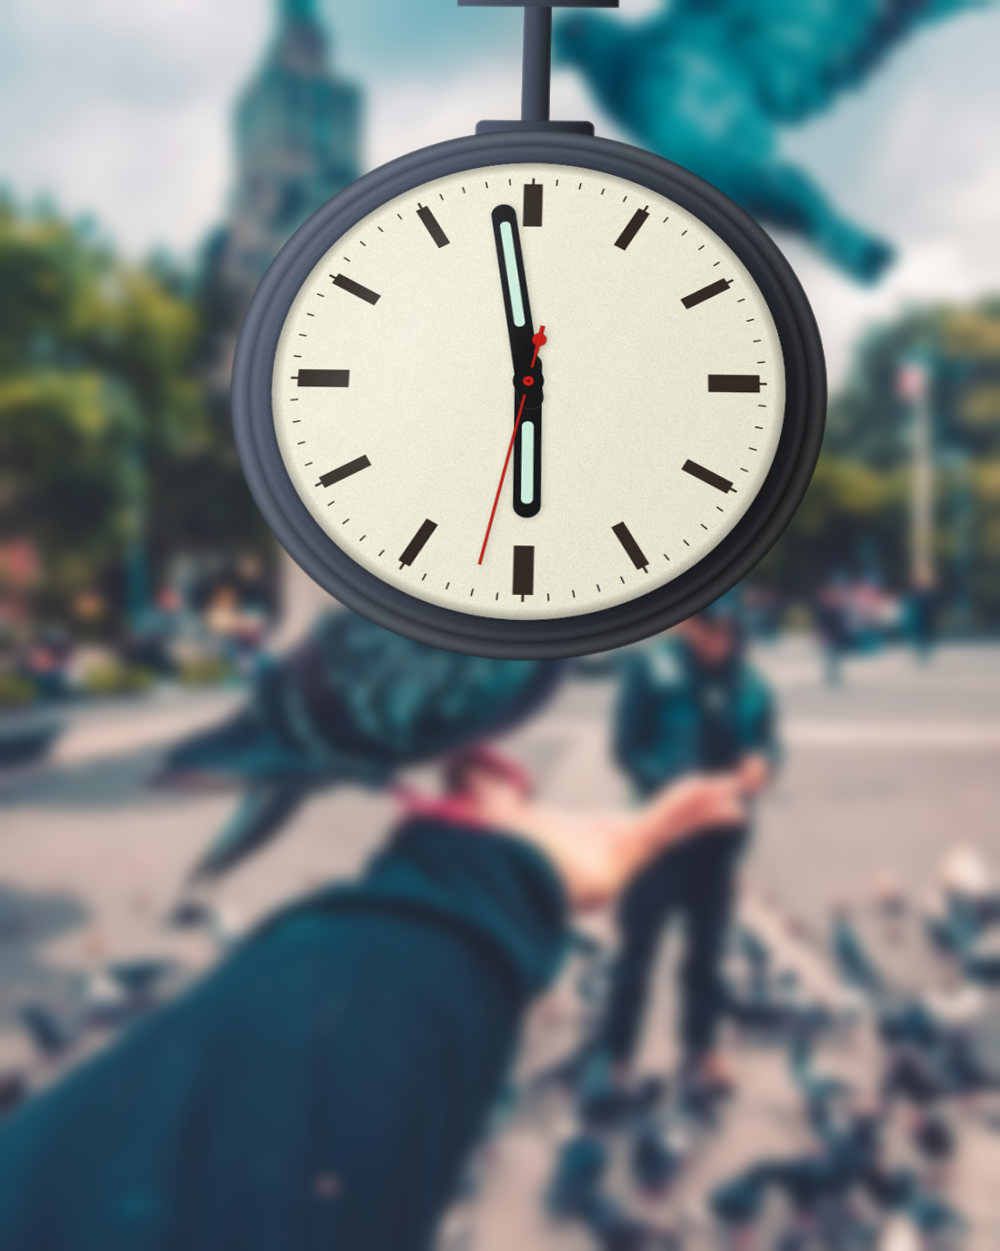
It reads 5h58m32s
